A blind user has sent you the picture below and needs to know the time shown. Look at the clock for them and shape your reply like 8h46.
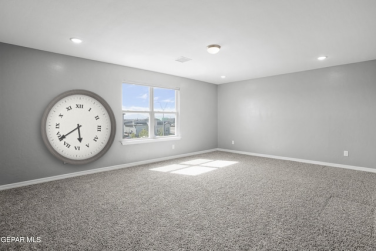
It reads 5h39
